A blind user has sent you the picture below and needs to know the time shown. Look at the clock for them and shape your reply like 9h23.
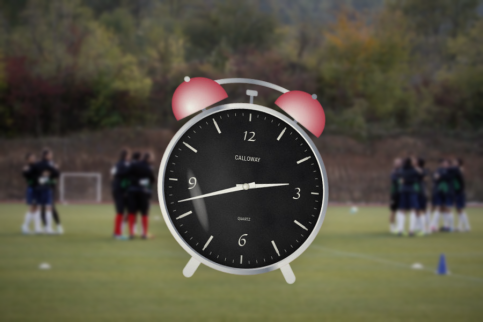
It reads 2h42
